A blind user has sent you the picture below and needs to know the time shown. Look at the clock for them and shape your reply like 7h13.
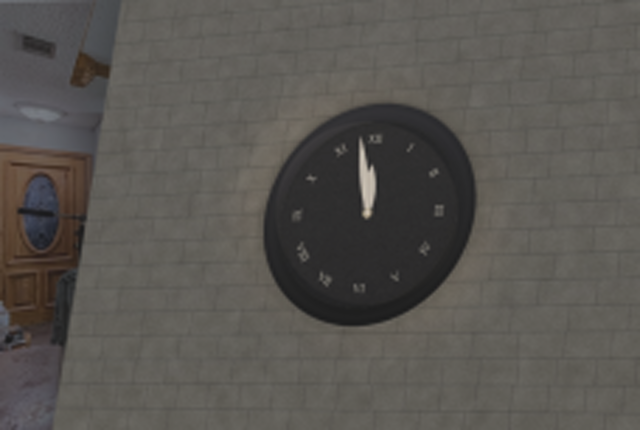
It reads 11h58
